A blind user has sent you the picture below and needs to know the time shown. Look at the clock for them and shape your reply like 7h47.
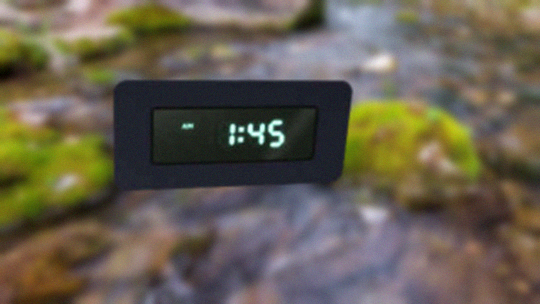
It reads 1h45
